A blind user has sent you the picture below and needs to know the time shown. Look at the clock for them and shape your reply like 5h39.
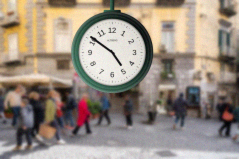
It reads 4h51
